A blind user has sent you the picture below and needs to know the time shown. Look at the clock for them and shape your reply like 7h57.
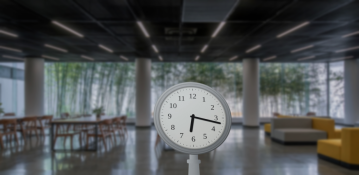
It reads 6h17
